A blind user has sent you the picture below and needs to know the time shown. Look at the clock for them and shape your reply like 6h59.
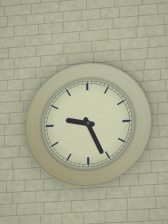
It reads 9h26
